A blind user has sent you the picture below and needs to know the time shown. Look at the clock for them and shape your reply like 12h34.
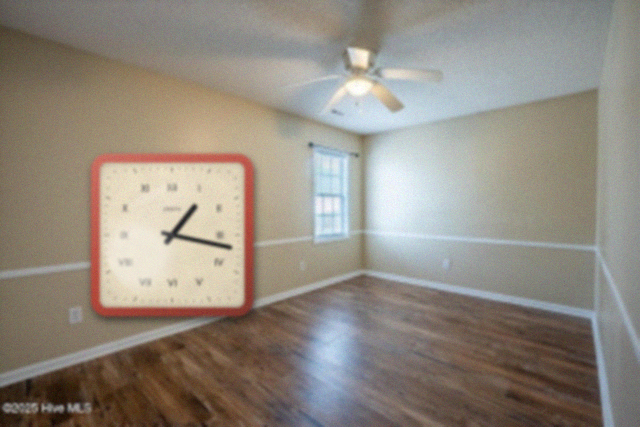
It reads 1h17
